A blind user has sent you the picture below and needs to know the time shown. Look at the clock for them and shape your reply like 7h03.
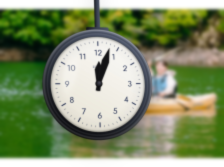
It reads 12h03
